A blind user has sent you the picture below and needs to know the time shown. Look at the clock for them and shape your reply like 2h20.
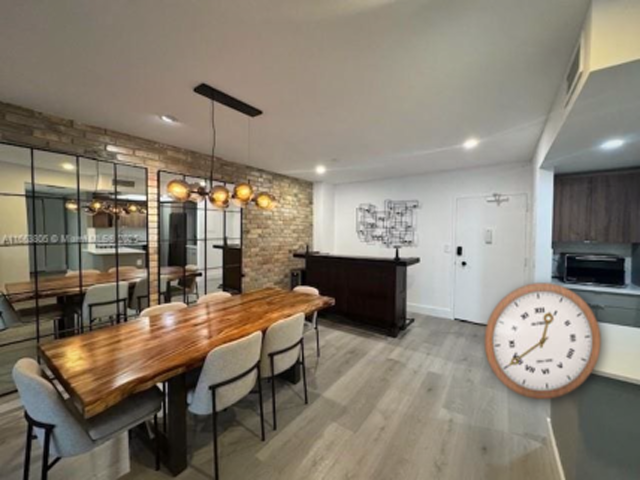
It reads 12h40
